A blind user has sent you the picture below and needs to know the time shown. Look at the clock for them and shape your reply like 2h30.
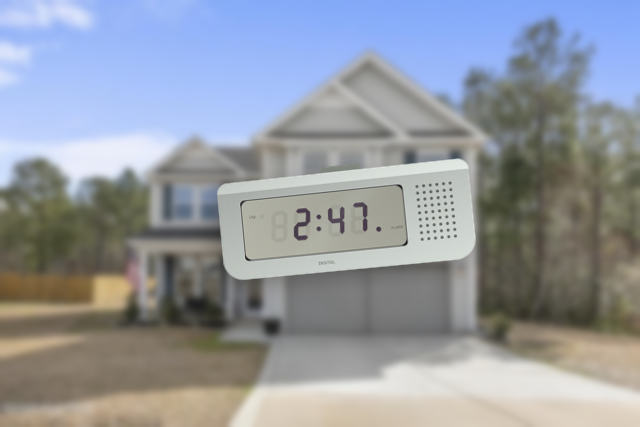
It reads 2h47
